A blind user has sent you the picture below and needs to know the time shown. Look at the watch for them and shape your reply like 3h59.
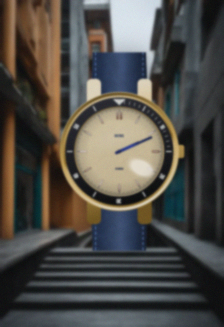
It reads 2h11
